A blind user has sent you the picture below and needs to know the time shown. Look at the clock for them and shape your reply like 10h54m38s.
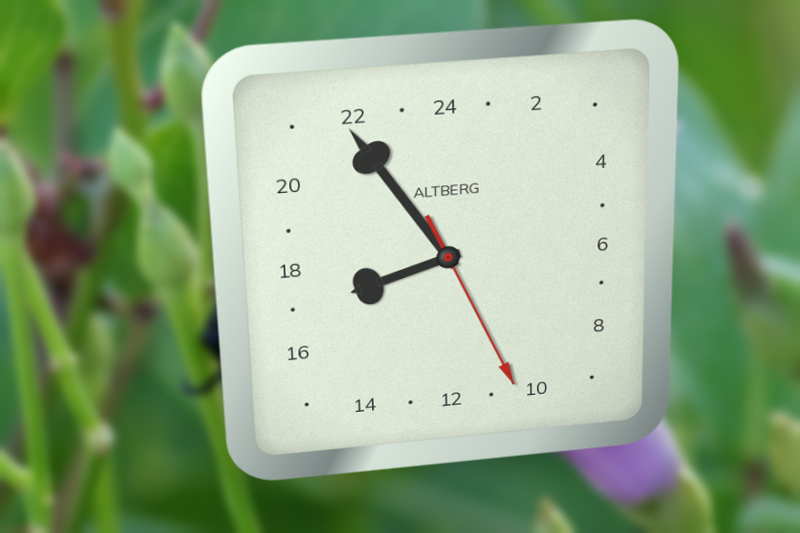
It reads 16h54m26s
